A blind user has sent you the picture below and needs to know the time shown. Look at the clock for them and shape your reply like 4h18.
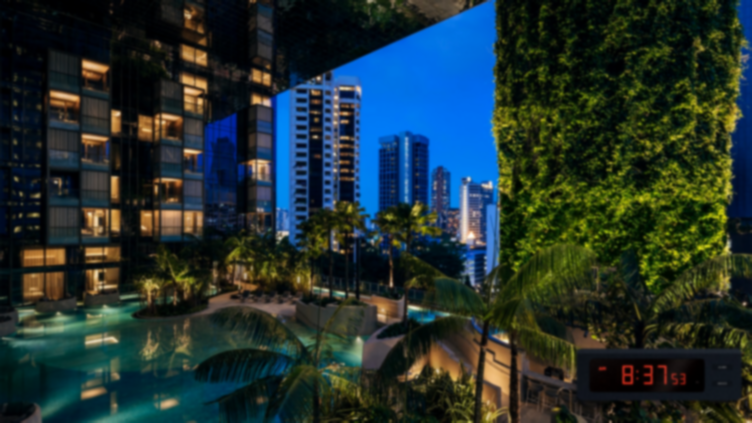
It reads 8h37
